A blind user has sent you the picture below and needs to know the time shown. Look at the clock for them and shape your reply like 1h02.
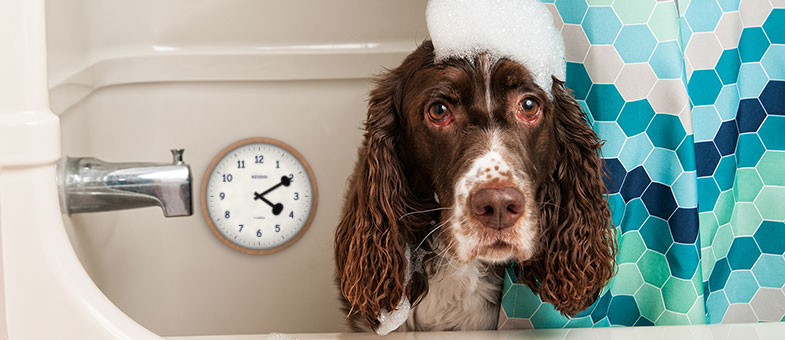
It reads 4h10
